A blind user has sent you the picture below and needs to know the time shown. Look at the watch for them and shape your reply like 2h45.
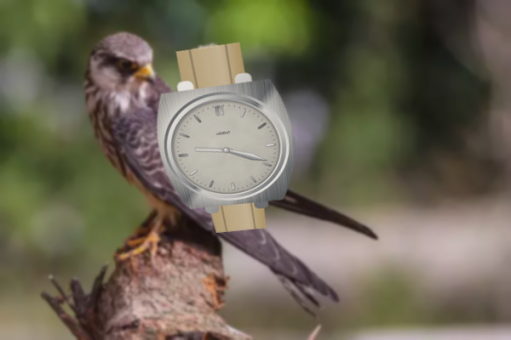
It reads 9h19
